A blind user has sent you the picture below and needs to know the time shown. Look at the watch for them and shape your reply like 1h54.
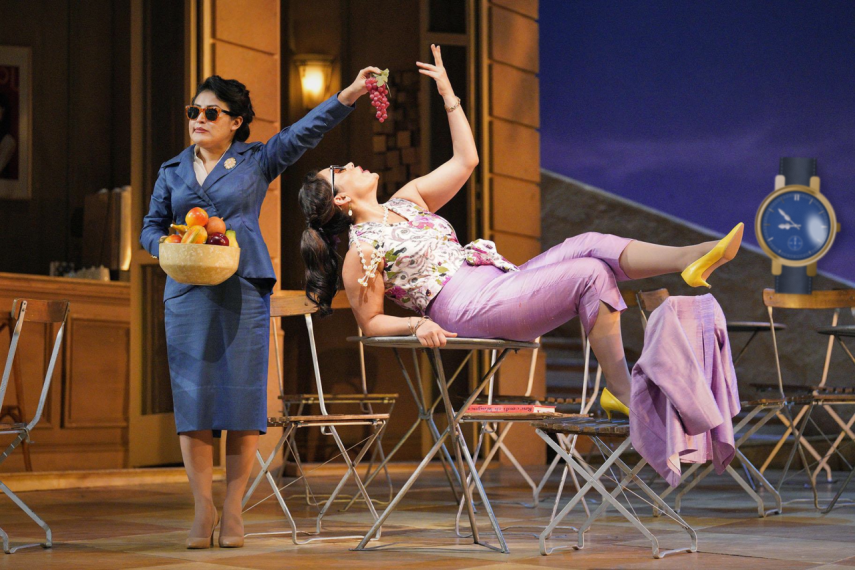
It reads 8h52
